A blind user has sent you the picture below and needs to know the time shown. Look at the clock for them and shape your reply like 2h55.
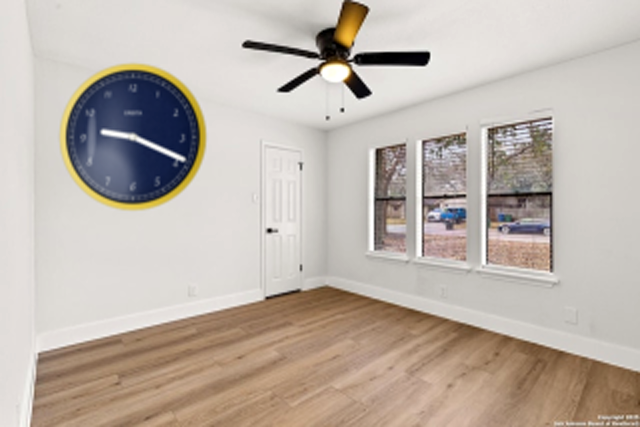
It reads 9h19
